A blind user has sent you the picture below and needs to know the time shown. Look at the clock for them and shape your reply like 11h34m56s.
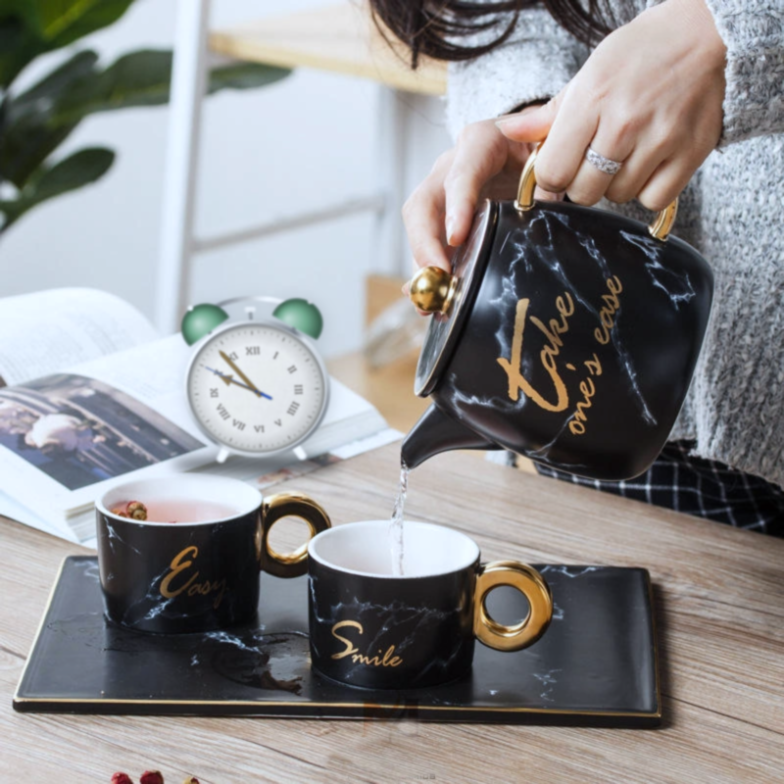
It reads 9h53m50s
